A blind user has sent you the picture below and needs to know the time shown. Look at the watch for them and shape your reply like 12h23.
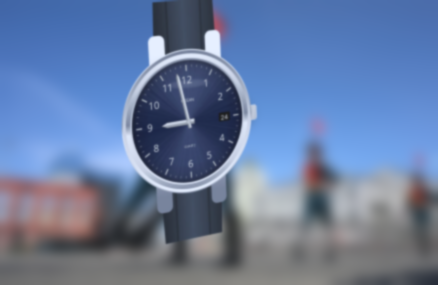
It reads 8h58
